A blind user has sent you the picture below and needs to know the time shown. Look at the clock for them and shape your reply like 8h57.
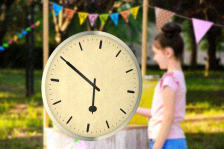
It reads 5h50
